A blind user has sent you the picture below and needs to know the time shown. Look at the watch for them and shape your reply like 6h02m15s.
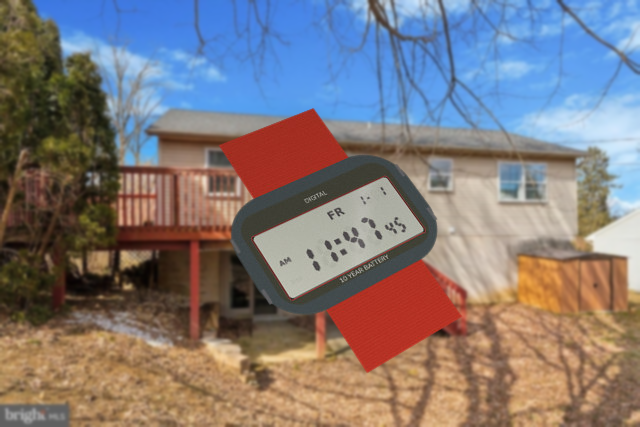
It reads 11h47m45s
